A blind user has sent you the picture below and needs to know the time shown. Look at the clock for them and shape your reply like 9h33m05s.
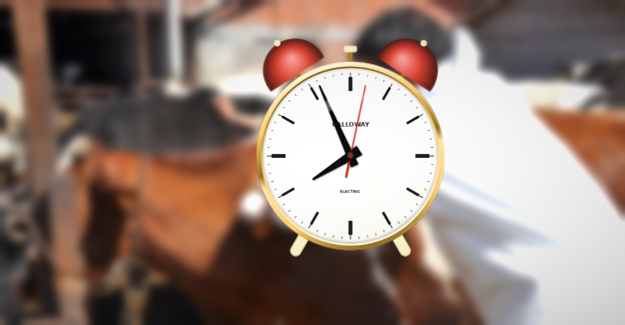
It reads 7h56m02s
